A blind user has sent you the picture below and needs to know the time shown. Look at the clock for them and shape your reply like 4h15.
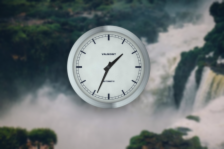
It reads 1h34
